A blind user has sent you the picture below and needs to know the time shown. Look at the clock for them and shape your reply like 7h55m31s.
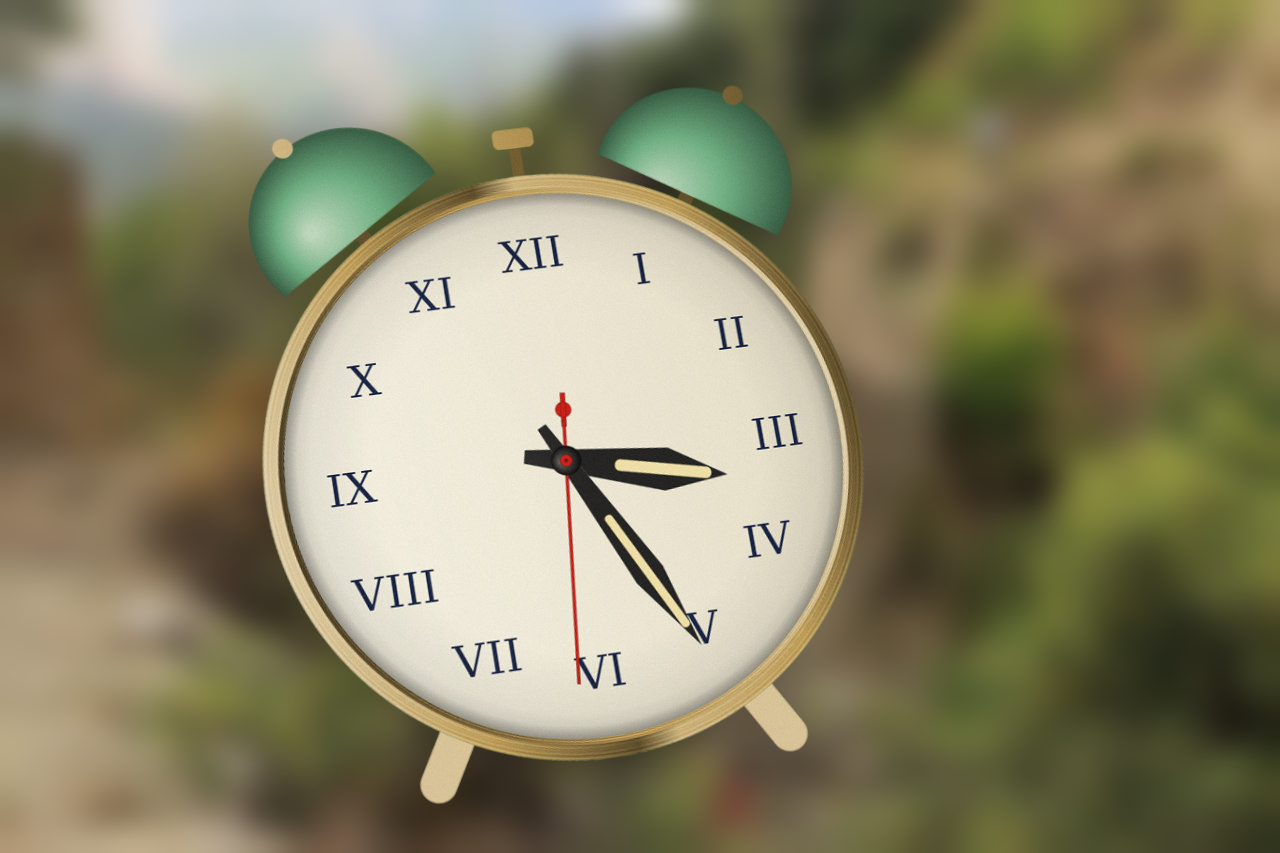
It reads 3h25m31s
